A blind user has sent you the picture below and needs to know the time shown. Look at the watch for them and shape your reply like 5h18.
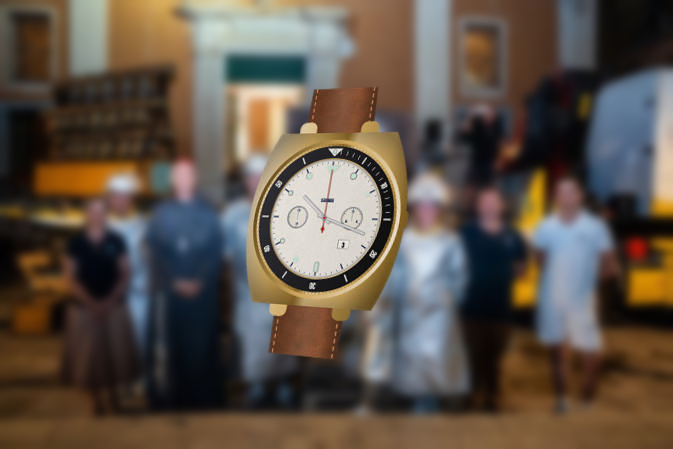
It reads 10h18
